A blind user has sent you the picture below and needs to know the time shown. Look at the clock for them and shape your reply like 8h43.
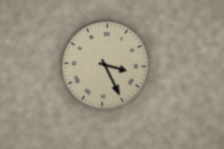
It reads 3h25
